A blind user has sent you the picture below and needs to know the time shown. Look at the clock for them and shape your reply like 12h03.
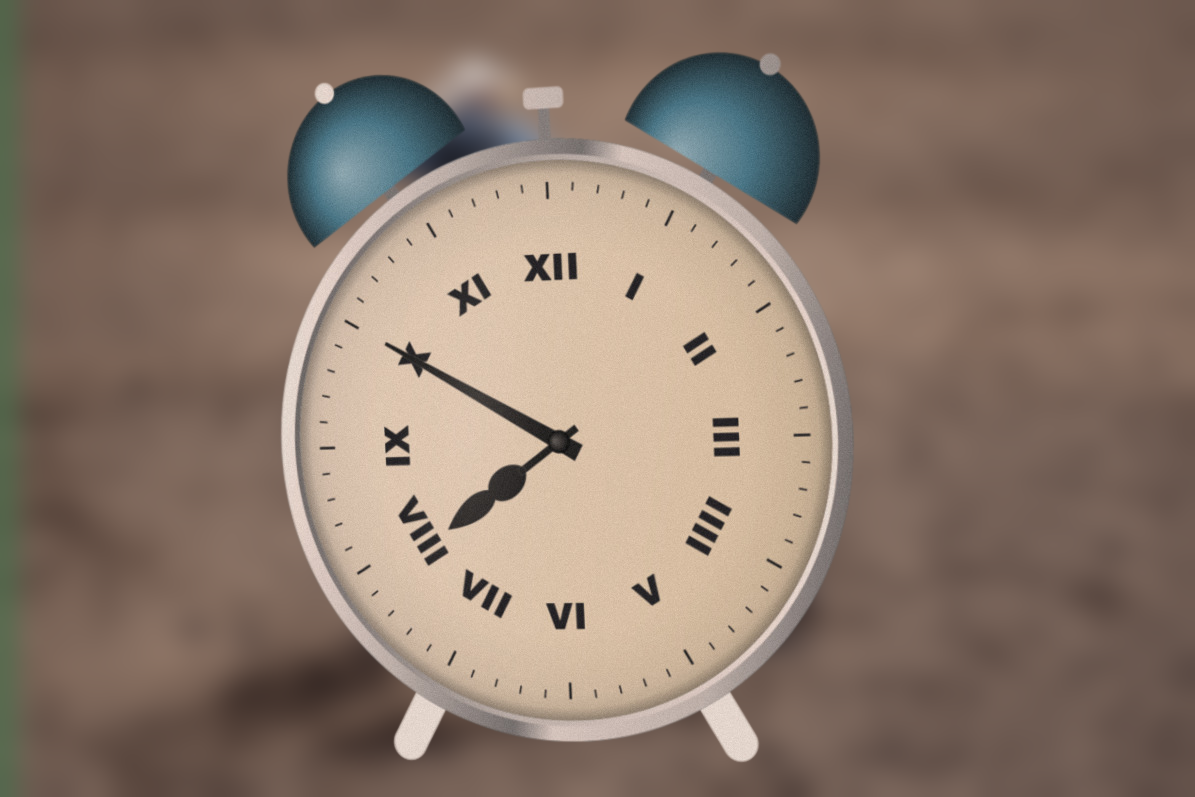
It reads 7h50
